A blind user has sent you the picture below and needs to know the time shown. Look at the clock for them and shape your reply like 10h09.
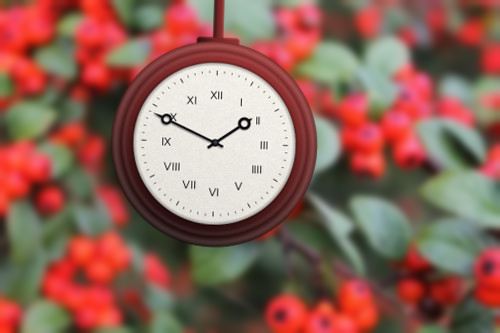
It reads 1h49
